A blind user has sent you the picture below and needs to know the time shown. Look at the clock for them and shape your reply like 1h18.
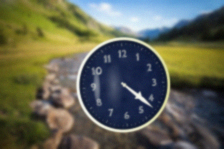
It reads 4h22
